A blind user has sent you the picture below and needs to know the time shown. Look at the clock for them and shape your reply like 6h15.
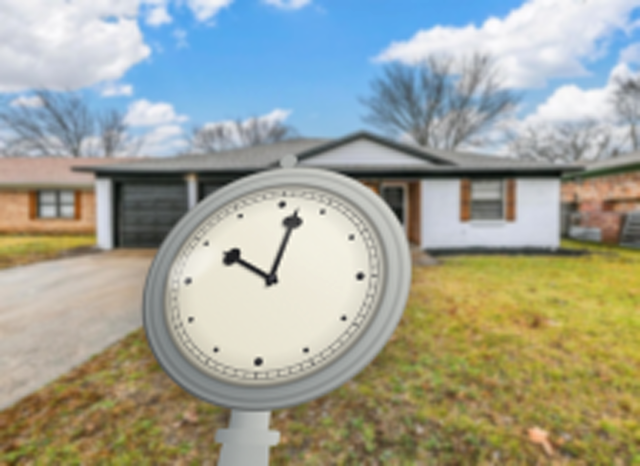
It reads 10h02
